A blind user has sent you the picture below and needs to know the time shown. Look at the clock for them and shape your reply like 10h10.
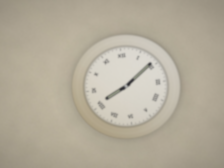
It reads 8h09
